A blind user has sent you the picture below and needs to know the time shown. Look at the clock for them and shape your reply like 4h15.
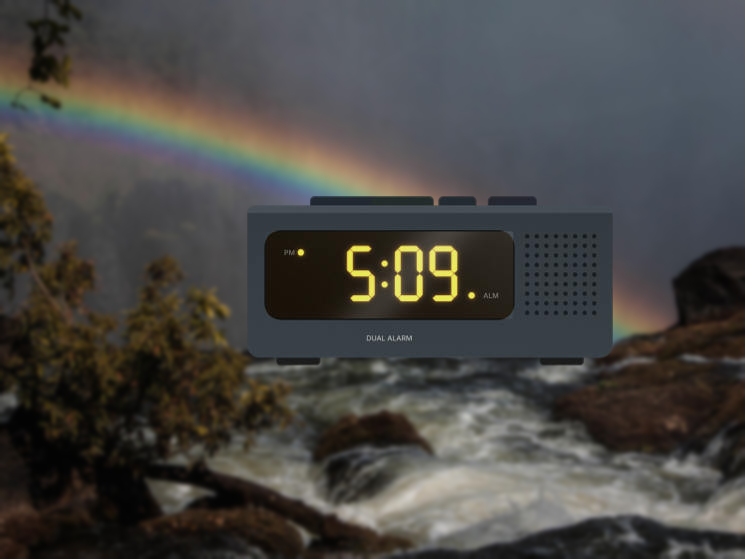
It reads 5h09
